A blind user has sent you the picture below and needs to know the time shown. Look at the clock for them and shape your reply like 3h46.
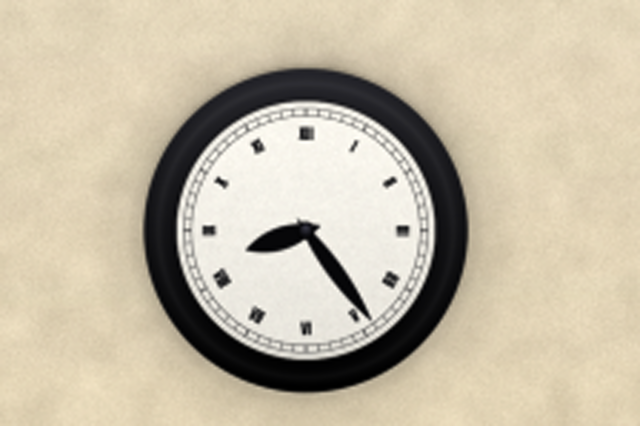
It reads 8h24
